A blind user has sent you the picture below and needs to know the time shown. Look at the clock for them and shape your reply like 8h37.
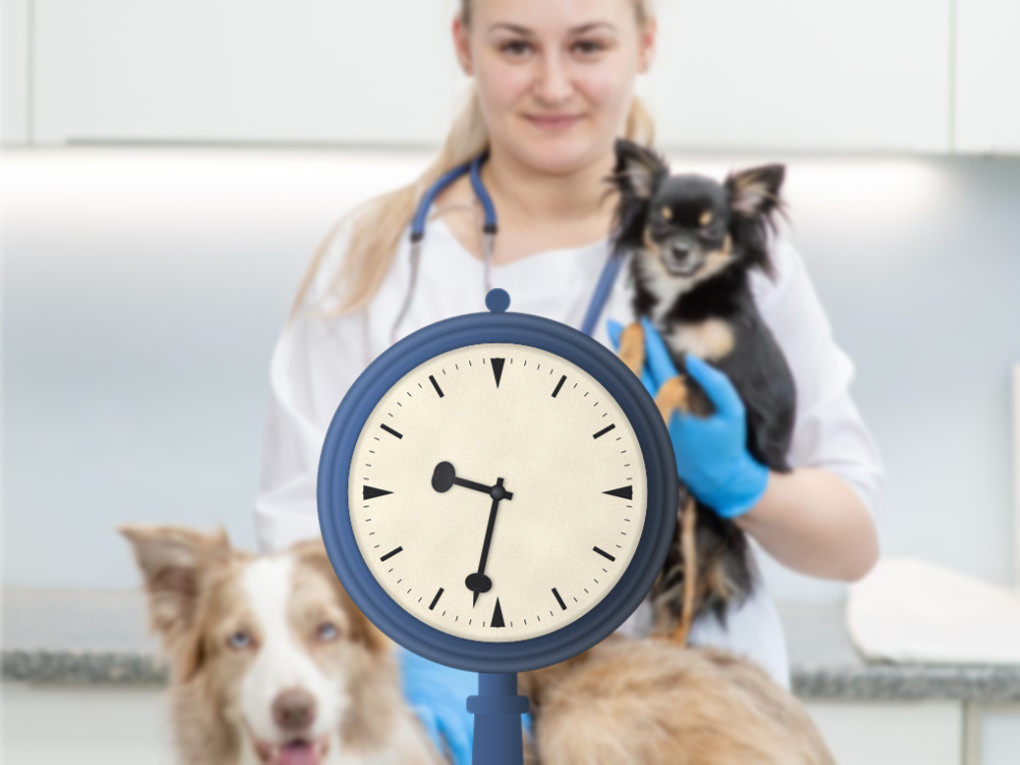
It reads 9h32
